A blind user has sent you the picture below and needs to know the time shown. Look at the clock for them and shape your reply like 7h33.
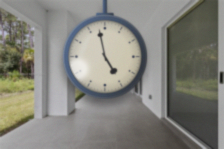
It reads 4h58
